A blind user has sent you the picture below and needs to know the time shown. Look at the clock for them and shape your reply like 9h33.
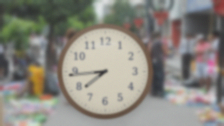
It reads 7h44
